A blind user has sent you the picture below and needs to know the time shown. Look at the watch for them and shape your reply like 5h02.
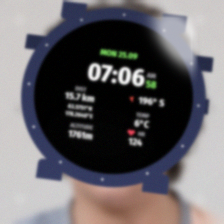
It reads 7h06
